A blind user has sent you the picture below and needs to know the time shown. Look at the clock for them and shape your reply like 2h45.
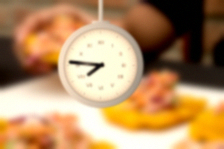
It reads 7h46
